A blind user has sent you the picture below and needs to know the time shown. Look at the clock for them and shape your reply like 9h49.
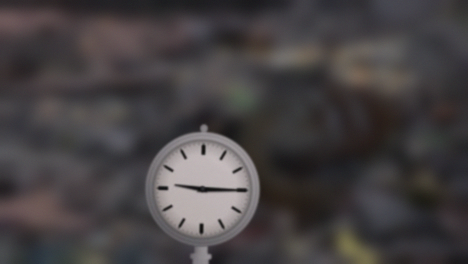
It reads 9h15
